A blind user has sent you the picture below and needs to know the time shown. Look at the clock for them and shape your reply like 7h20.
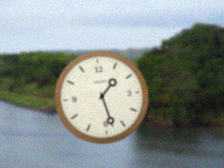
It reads 1h28
